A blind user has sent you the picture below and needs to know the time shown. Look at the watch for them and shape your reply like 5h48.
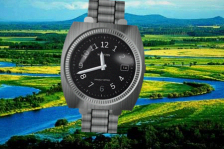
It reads 11h42
